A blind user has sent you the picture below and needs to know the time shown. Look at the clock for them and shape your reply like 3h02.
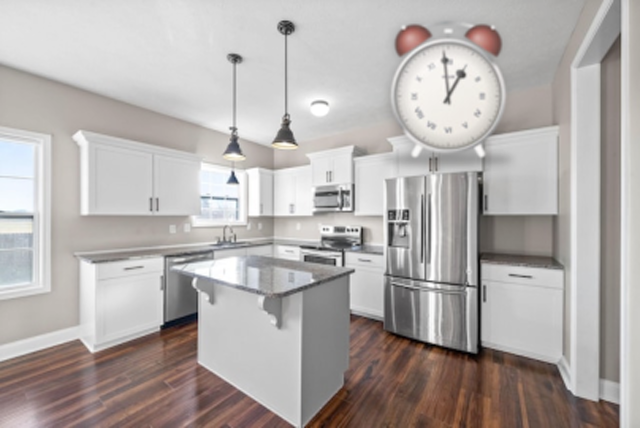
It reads 12h59
